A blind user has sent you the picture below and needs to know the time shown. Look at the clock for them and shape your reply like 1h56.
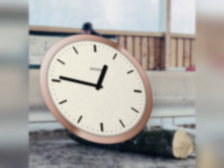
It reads 12h46
